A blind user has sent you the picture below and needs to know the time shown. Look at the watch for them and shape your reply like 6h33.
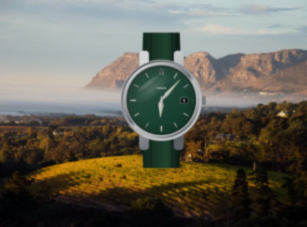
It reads 6h07
